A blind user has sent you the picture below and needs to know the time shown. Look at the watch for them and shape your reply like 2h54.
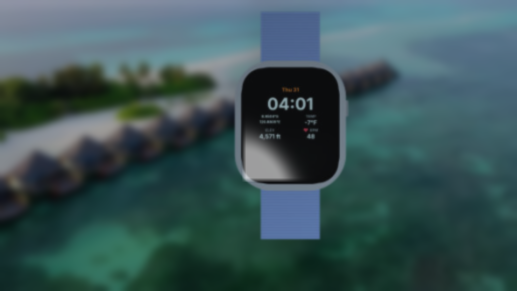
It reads 4h01
